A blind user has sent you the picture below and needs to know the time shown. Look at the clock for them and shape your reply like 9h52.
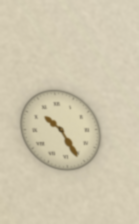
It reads 10h26
